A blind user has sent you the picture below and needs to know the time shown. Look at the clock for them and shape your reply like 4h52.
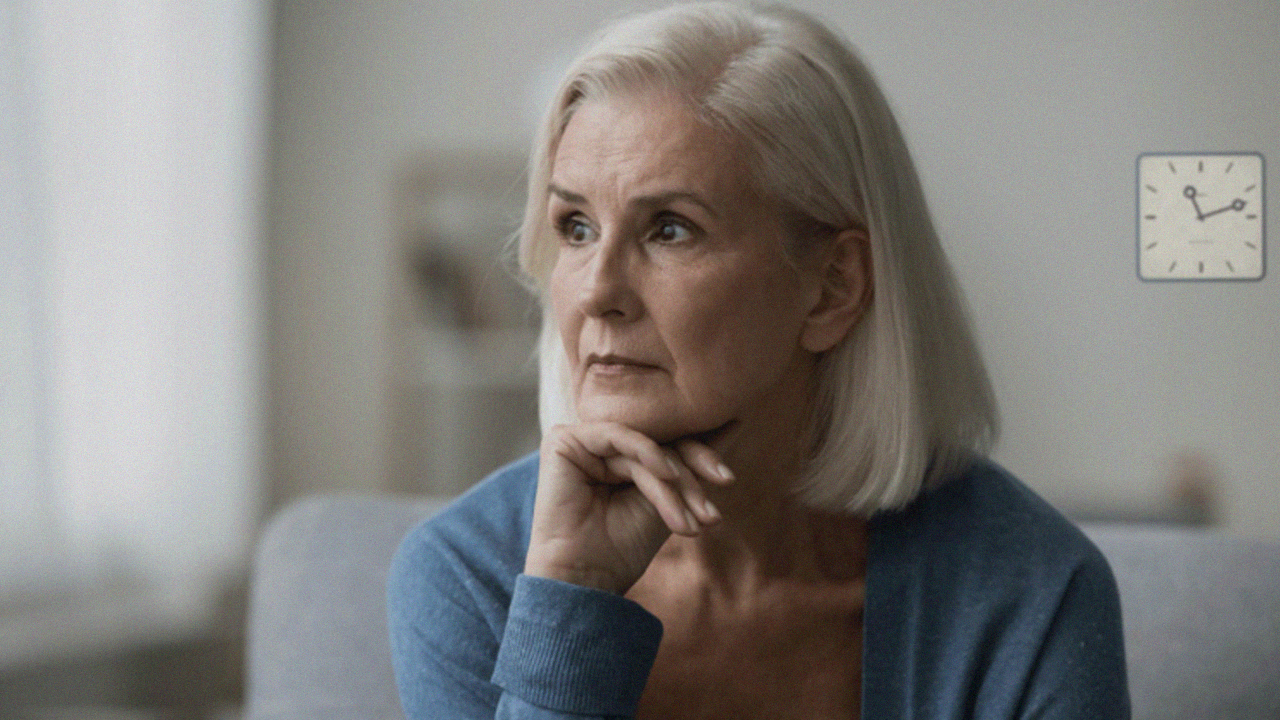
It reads 11h12
